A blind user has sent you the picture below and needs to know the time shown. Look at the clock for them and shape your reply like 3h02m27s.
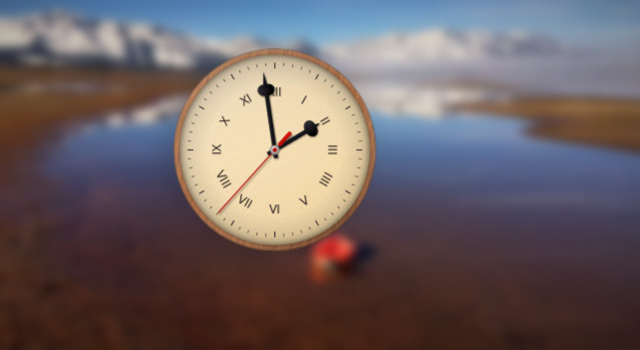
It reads 1h58m37s
